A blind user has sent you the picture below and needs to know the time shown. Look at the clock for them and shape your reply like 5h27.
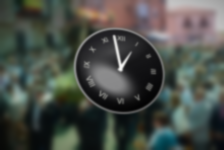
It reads 12h58
